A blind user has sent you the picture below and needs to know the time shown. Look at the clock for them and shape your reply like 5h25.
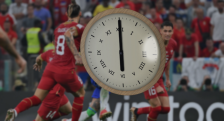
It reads 6h00
